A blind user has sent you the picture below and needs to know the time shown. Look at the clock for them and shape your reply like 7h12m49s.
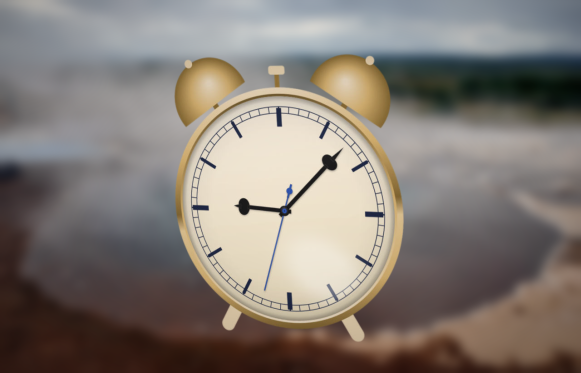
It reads 9h07m33s
